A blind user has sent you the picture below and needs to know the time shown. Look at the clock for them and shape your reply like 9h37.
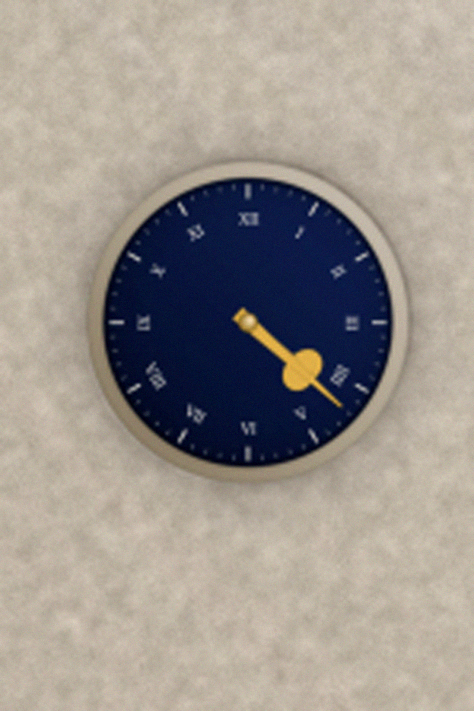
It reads 4h22
